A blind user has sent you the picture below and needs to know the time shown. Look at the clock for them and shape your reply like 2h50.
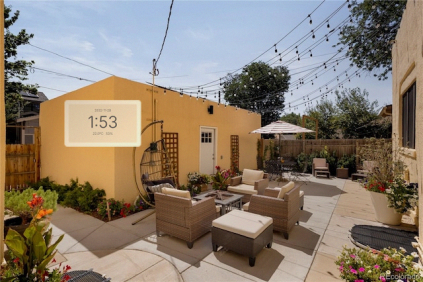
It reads 1h53
